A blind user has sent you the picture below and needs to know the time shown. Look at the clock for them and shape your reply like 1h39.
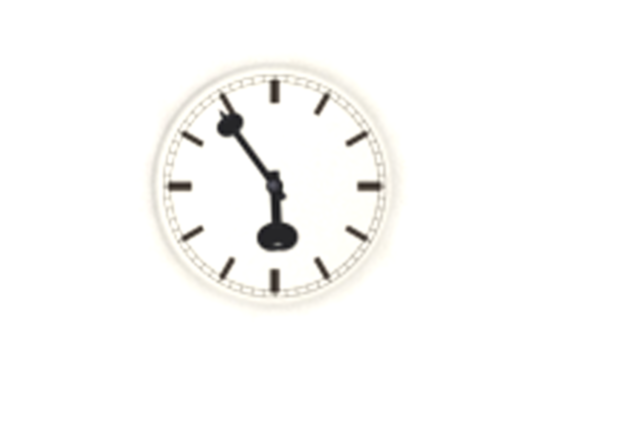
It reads 5h54
